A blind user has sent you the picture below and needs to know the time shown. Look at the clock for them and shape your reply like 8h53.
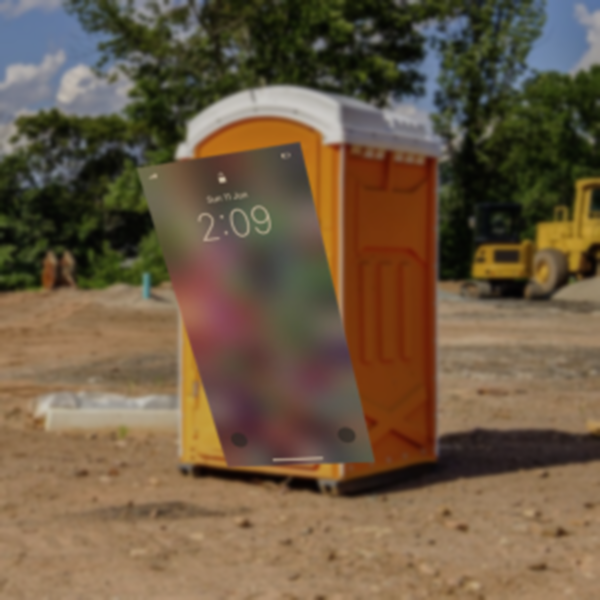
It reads 2h09
